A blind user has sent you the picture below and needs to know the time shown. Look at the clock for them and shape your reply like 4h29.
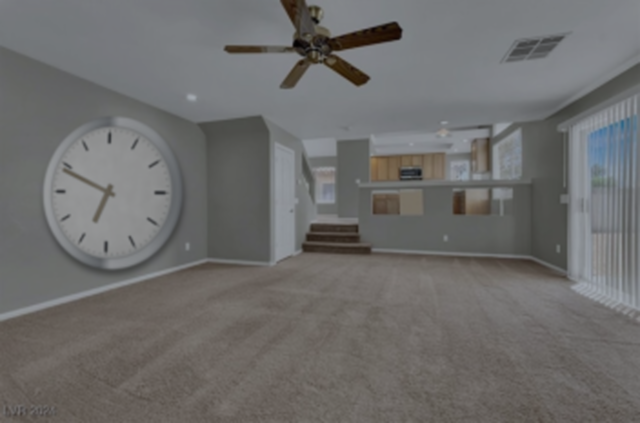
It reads 6h49
